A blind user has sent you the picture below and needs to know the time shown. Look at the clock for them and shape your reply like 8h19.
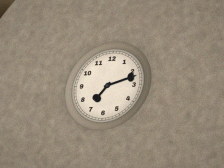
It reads 7h12
